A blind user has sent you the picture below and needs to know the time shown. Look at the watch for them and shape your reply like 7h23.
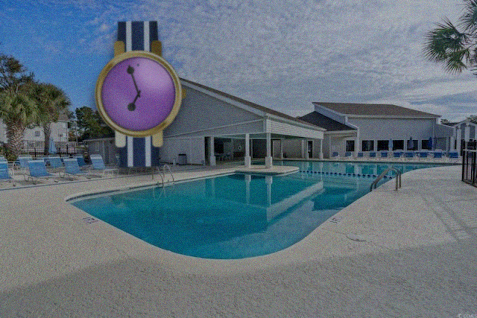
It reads 6h57
